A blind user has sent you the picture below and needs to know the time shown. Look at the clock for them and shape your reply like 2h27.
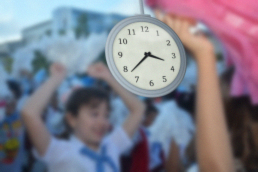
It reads 3h38
